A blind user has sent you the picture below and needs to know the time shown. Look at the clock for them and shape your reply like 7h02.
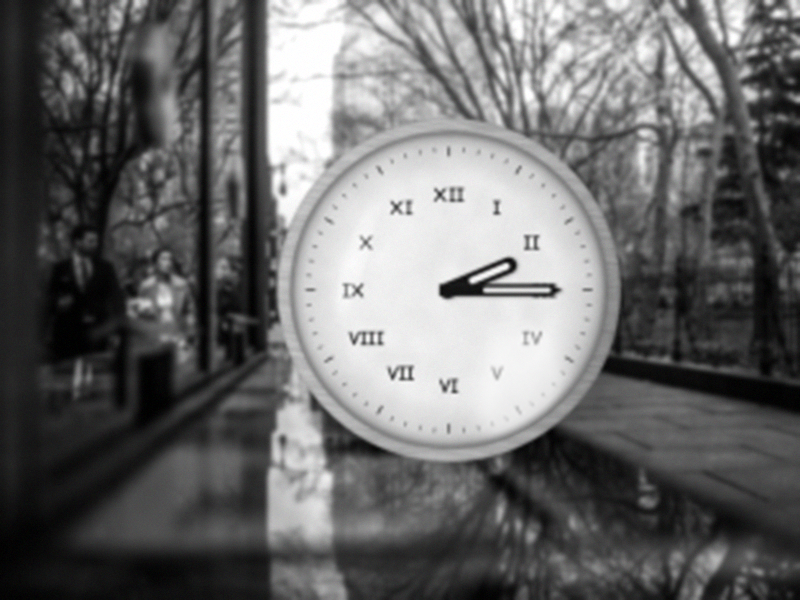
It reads 2h15
